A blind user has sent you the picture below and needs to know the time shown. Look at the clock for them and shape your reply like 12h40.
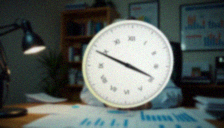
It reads 3h49
